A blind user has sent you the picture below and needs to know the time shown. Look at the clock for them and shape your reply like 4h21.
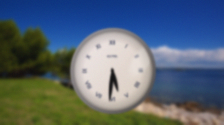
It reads 5h31
